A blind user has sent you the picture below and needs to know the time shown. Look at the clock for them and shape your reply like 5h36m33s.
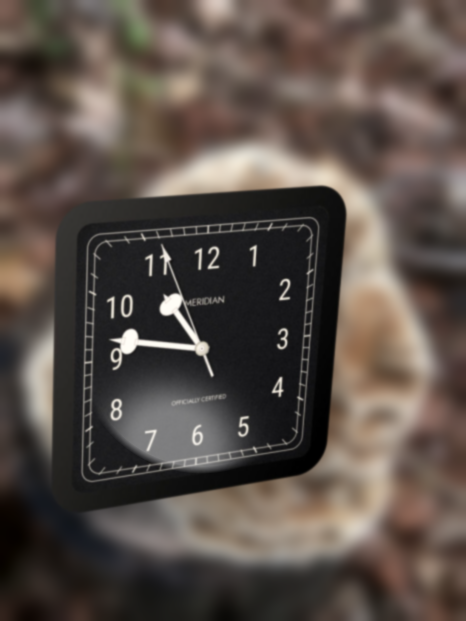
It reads 10h46m56s
